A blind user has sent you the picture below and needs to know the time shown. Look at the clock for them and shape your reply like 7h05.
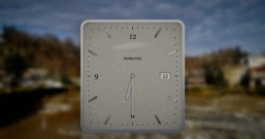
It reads 6h30
